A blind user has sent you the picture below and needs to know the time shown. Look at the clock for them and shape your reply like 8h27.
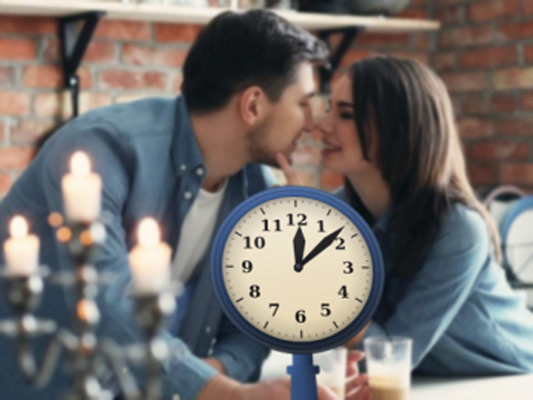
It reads 12h08
